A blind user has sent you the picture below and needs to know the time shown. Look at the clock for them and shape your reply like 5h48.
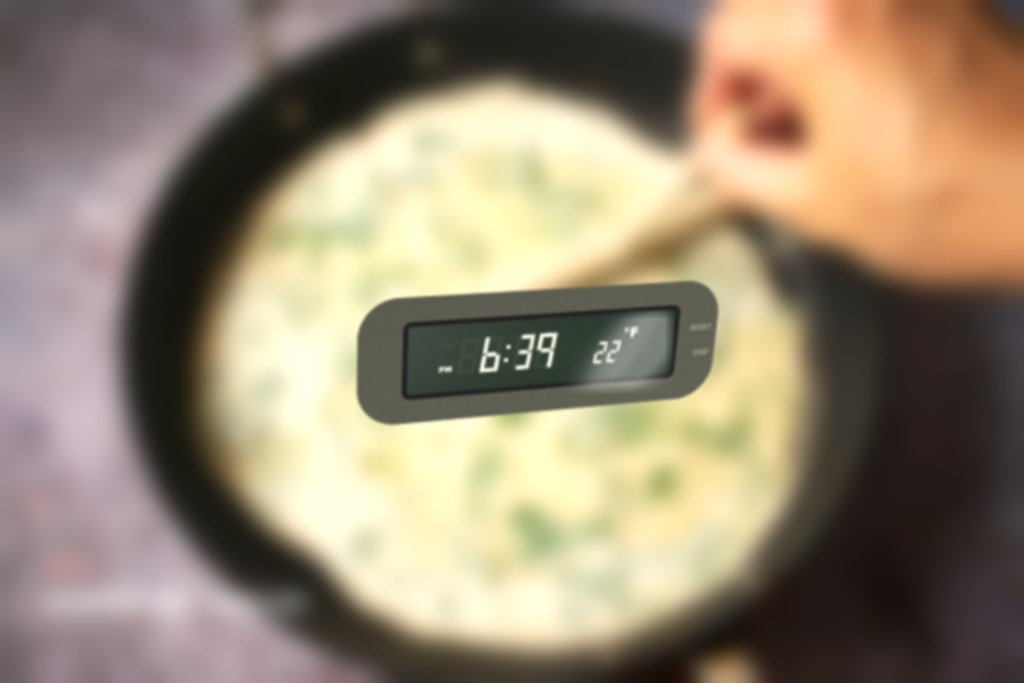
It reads 6h39
